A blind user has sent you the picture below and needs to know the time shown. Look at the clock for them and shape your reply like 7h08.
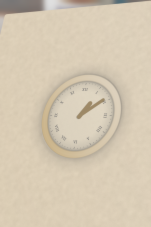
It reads 1h09
